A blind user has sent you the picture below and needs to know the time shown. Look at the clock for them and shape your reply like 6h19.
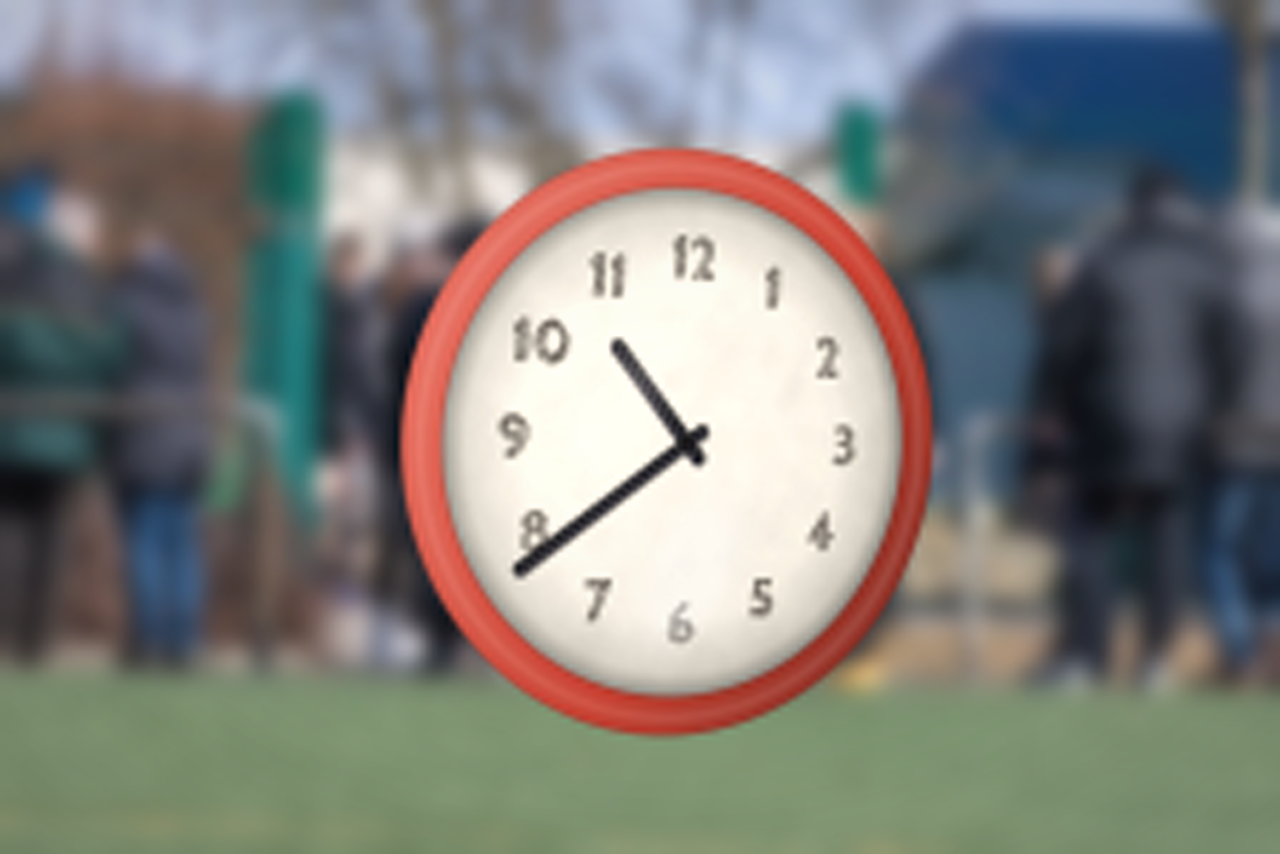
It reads 10h39
